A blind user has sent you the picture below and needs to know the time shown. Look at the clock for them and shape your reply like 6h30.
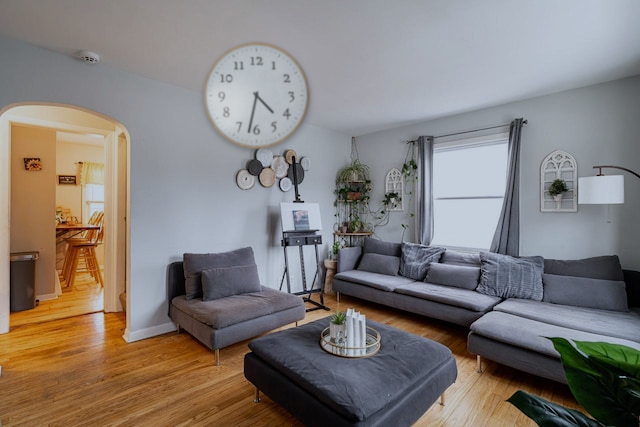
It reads 4h32
